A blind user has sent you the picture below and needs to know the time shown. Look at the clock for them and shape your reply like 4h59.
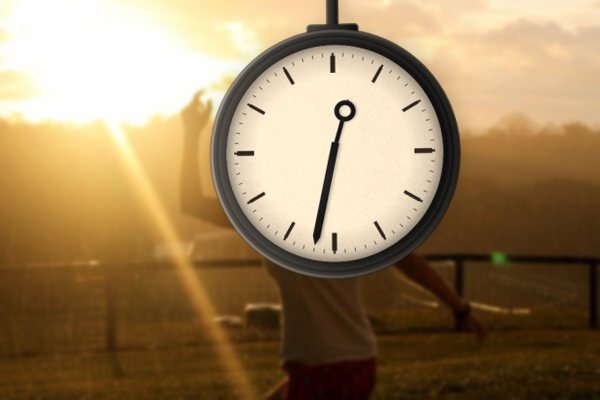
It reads 12h32
